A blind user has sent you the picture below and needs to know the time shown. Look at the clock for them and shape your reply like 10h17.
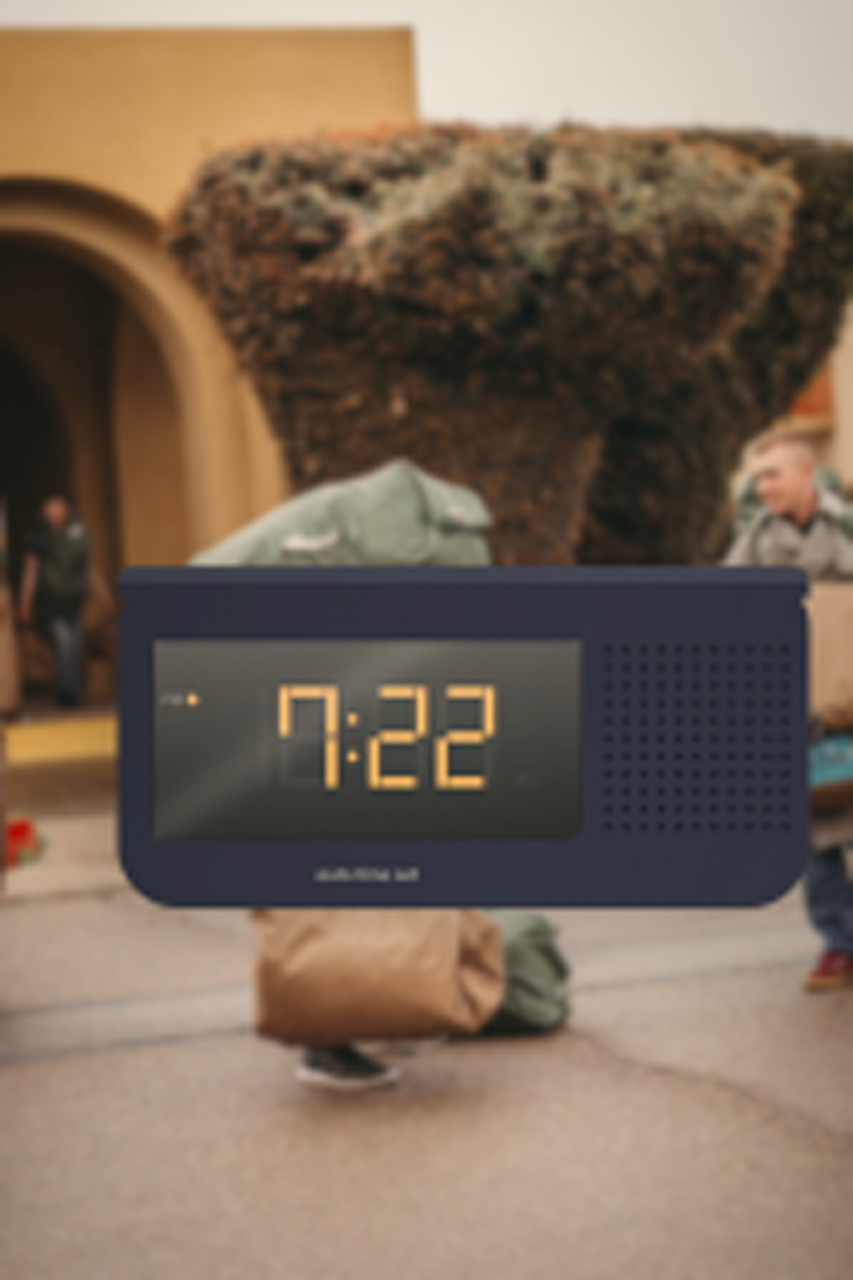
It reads 7h22
